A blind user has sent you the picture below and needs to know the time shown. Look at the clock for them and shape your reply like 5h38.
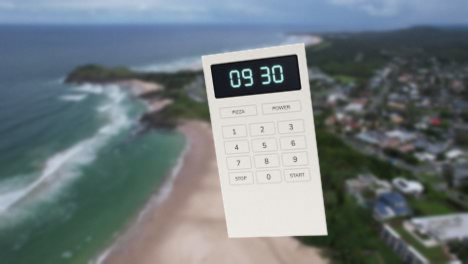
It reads 9h30
